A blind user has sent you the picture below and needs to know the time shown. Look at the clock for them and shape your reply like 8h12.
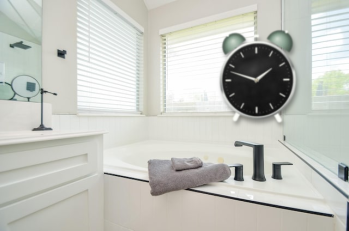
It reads 1h48
